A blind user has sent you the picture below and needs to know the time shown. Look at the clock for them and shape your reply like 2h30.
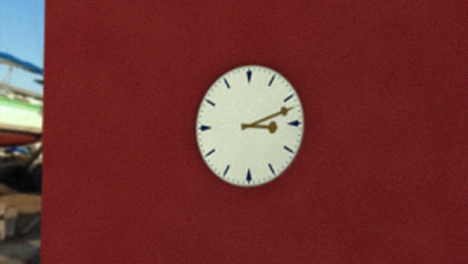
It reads 3h12
